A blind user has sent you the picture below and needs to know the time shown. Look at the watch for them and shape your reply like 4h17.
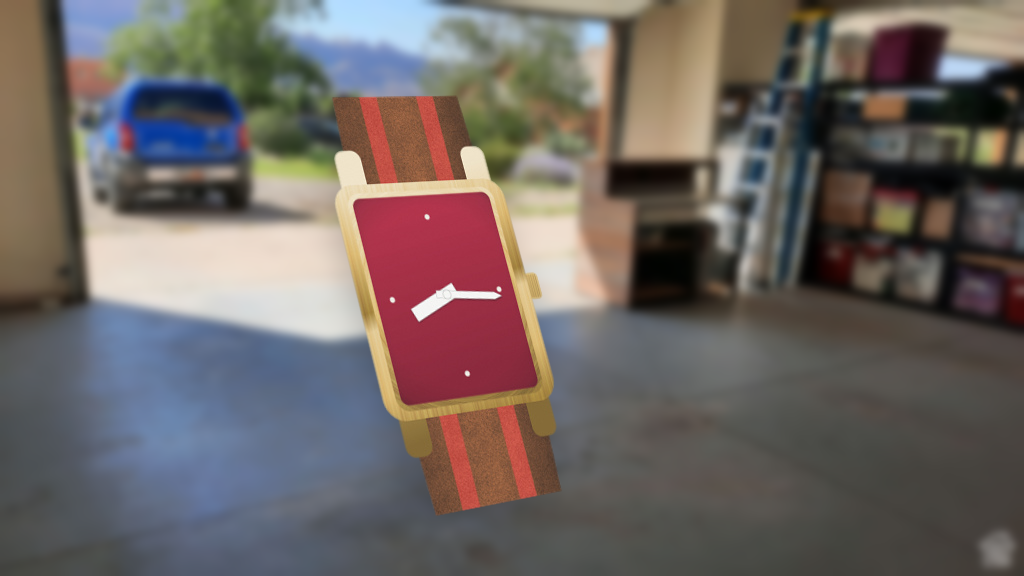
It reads 8h16
